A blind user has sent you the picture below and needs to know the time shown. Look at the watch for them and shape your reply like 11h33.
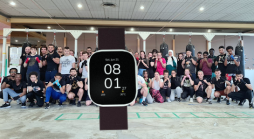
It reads 8h01
